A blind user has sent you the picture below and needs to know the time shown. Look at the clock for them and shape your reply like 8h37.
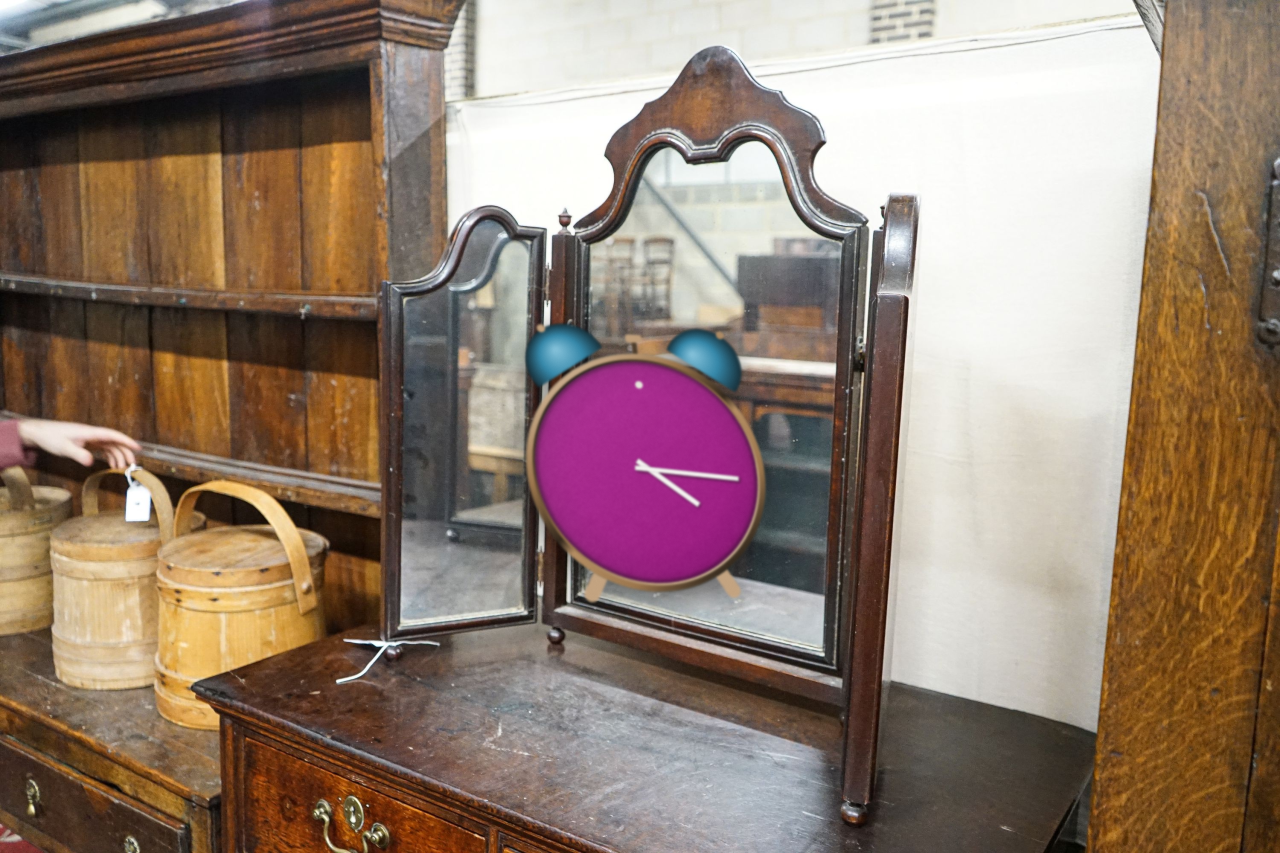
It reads 4h16
